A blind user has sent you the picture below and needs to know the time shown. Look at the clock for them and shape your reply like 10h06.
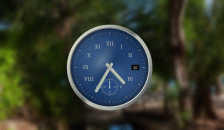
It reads 4h35
